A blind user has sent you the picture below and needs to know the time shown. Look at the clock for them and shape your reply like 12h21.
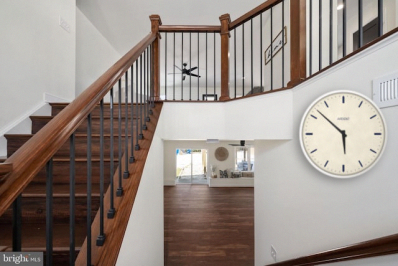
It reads 5h52
